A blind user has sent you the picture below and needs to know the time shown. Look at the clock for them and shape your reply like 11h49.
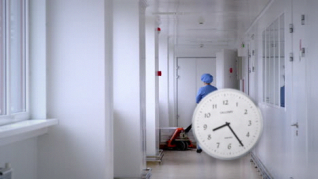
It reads 8h25
